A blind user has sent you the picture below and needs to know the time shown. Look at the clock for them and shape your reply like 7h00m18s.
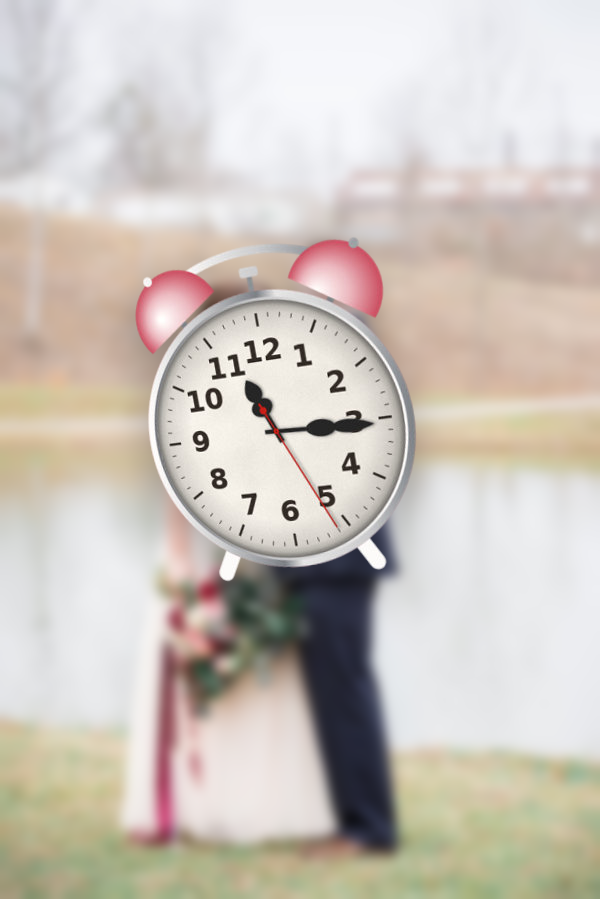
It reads 11h15m26s
